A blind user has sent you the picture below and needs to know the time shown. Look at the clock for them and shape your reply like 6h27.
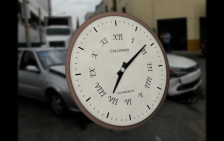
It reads 7h09
